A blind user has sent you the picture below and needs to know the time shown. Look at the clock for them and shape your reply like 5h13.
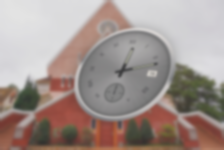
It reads 12h12
